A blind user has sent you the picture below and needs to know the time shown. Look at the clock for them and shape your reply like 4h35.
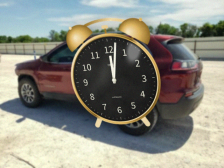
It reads 12h02
